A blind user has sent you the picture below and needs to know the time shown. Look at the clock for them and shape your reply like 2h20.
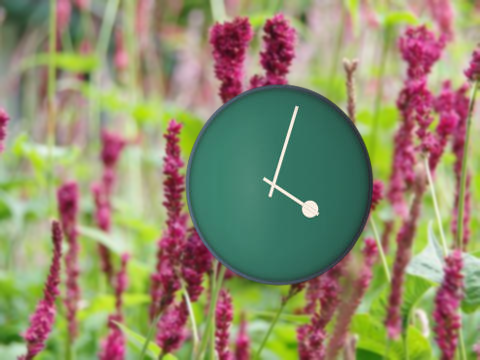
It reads 4h03
